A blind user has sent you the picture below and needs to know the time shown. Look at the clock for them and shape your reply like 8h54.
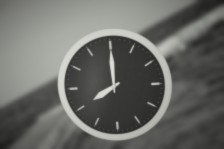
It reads 8h00
